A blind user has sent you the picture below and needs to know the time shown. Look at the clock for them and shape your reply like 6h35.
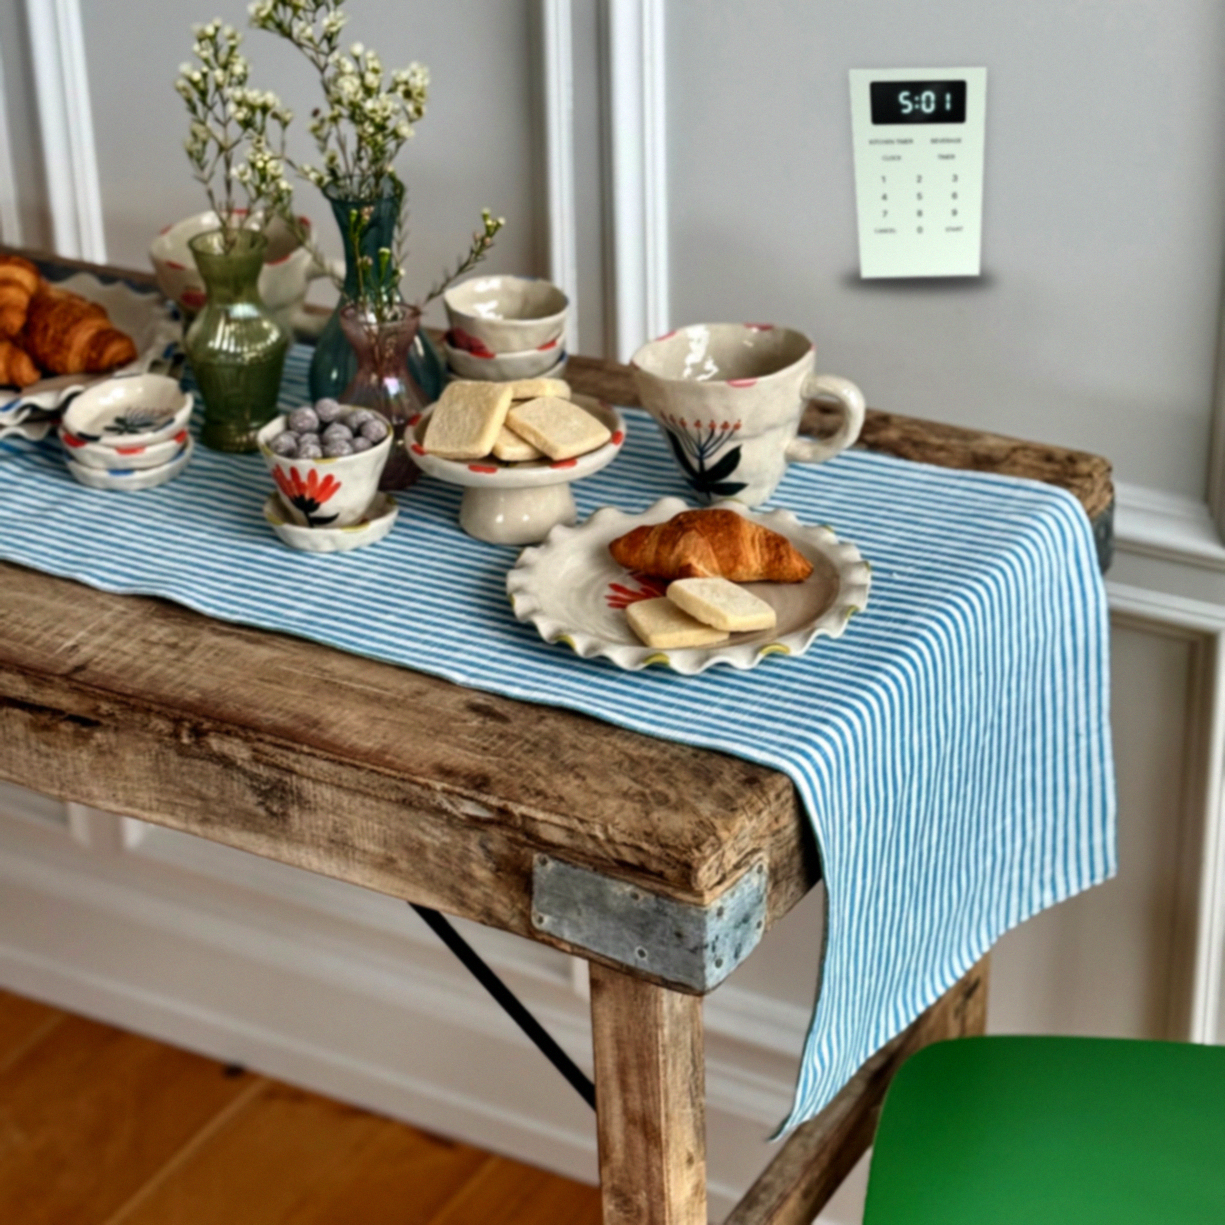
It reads 5h01
